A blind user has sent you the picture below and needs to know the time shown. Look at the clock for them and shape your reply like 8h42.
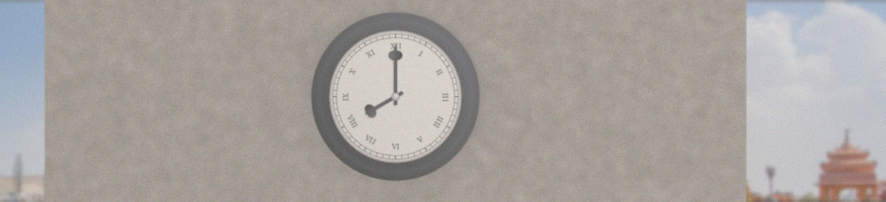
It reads 8h00
